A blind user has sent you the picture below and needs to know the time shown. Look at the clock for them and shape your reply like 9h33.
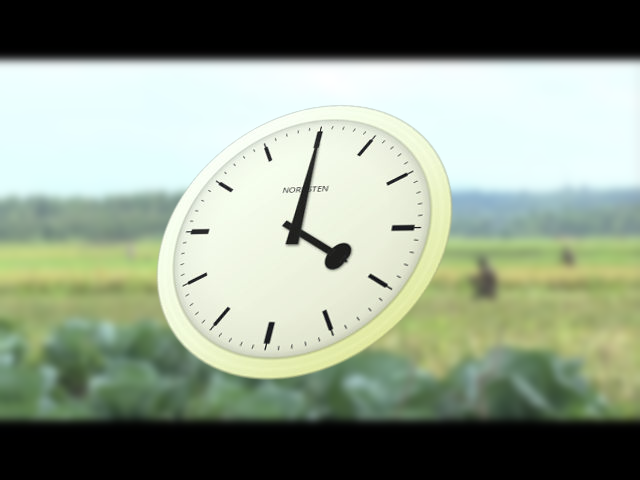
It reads 4h00
